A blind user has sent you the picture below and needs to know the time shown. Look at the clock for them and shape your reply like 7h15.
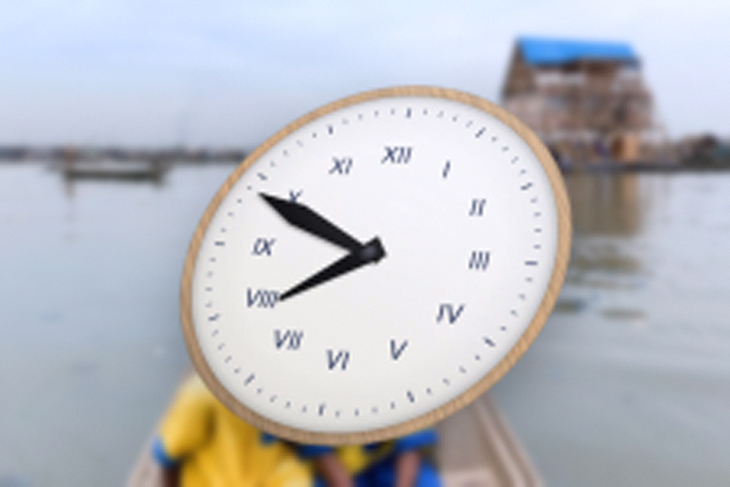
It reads 7h49
